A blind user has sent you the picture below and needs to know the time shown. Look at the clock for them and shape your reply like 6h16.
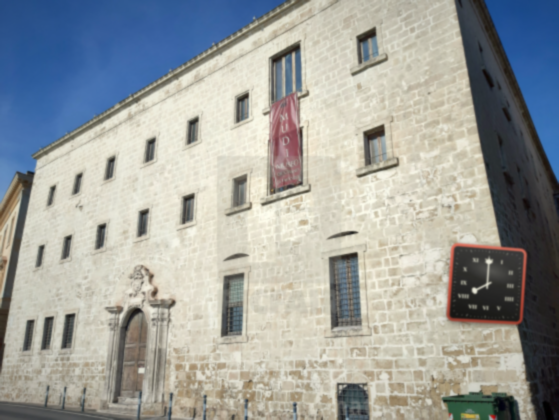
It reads 8h00
